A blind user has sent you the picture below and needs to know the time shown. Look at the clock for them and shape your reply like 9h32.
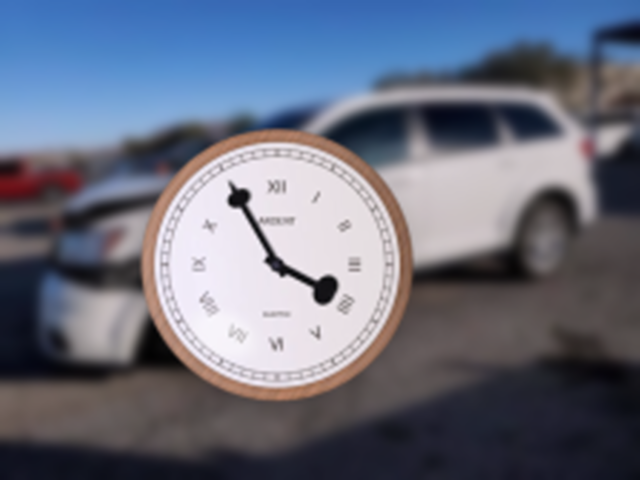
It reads 3h55
